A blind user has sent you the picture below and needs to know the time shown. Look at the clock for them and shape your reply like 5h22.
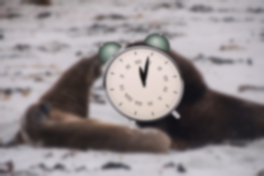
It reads 12h04
